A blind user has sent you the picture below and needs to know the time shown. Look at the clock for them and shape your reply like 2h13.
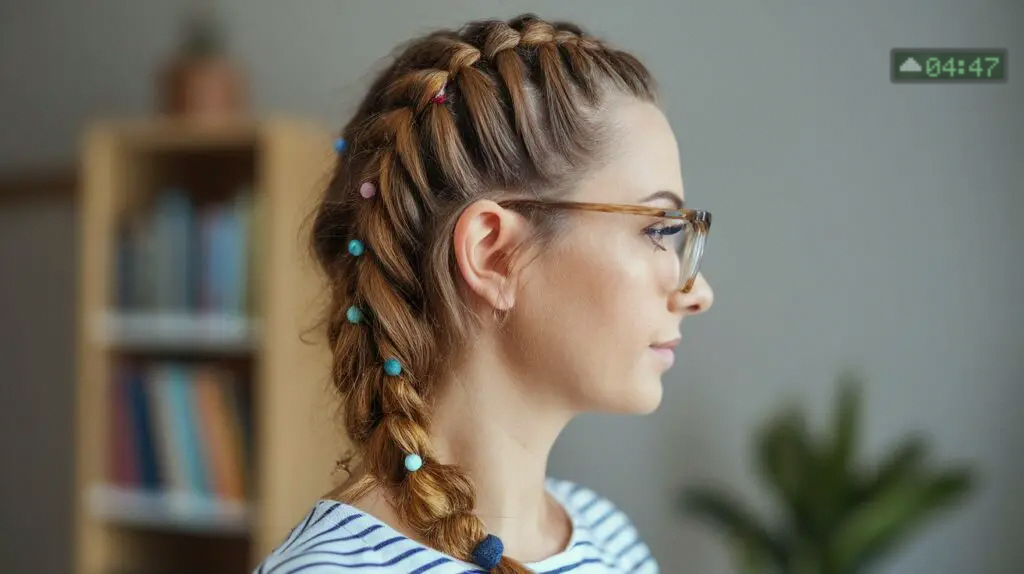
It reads 4h47
